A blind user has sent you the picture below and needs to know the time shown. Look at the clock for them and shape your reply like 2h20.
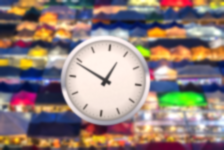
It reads 12h49
